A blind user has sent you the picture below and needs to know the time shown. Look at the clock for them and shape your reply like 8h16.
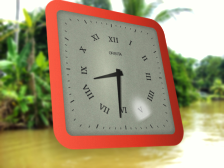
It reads 8h31
